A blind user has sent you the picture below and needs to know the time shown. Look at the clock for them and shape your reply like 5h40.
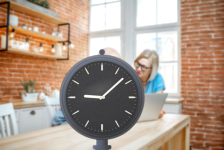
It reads 9h08
